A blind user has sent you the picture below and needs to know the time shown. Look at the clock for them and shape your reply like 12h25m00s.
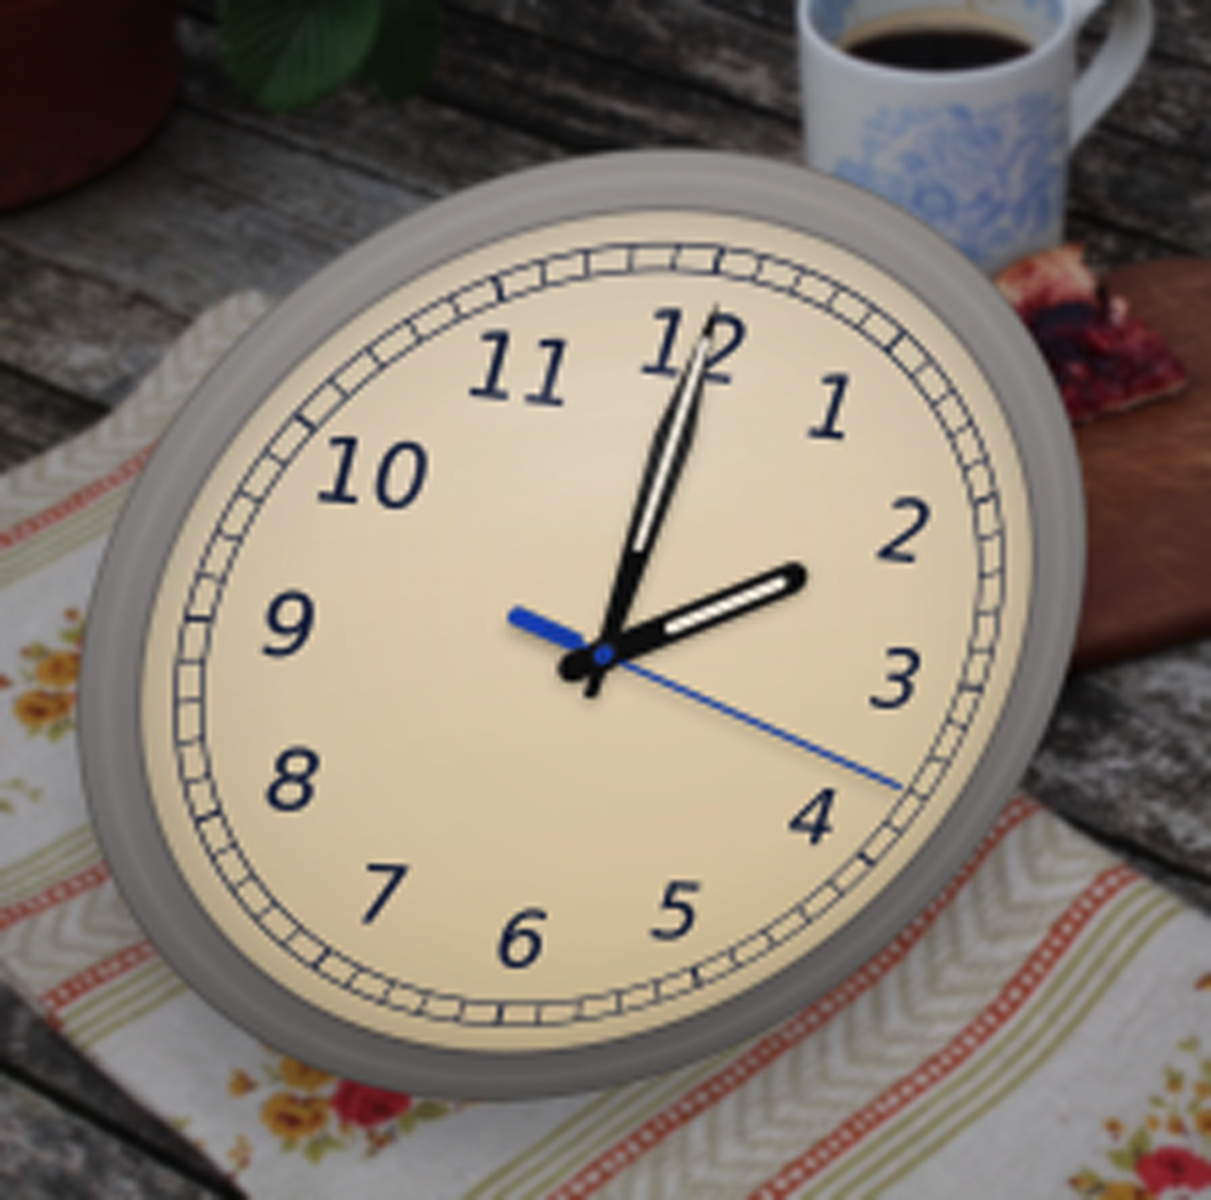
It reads 2h00m18s
